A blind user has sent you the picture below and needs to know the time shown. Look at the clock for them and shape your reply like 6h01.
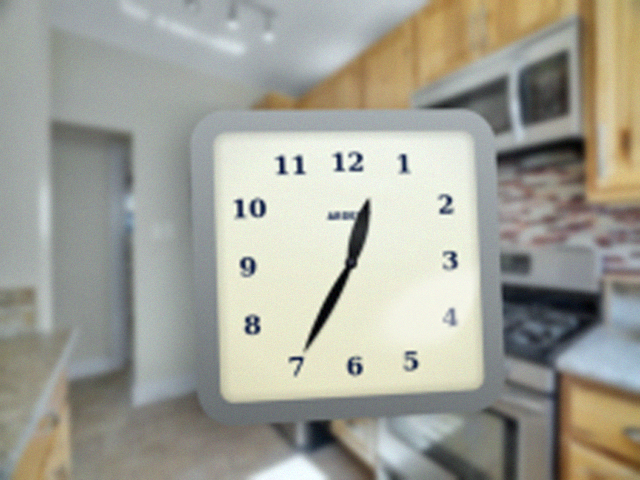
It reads 12h35
